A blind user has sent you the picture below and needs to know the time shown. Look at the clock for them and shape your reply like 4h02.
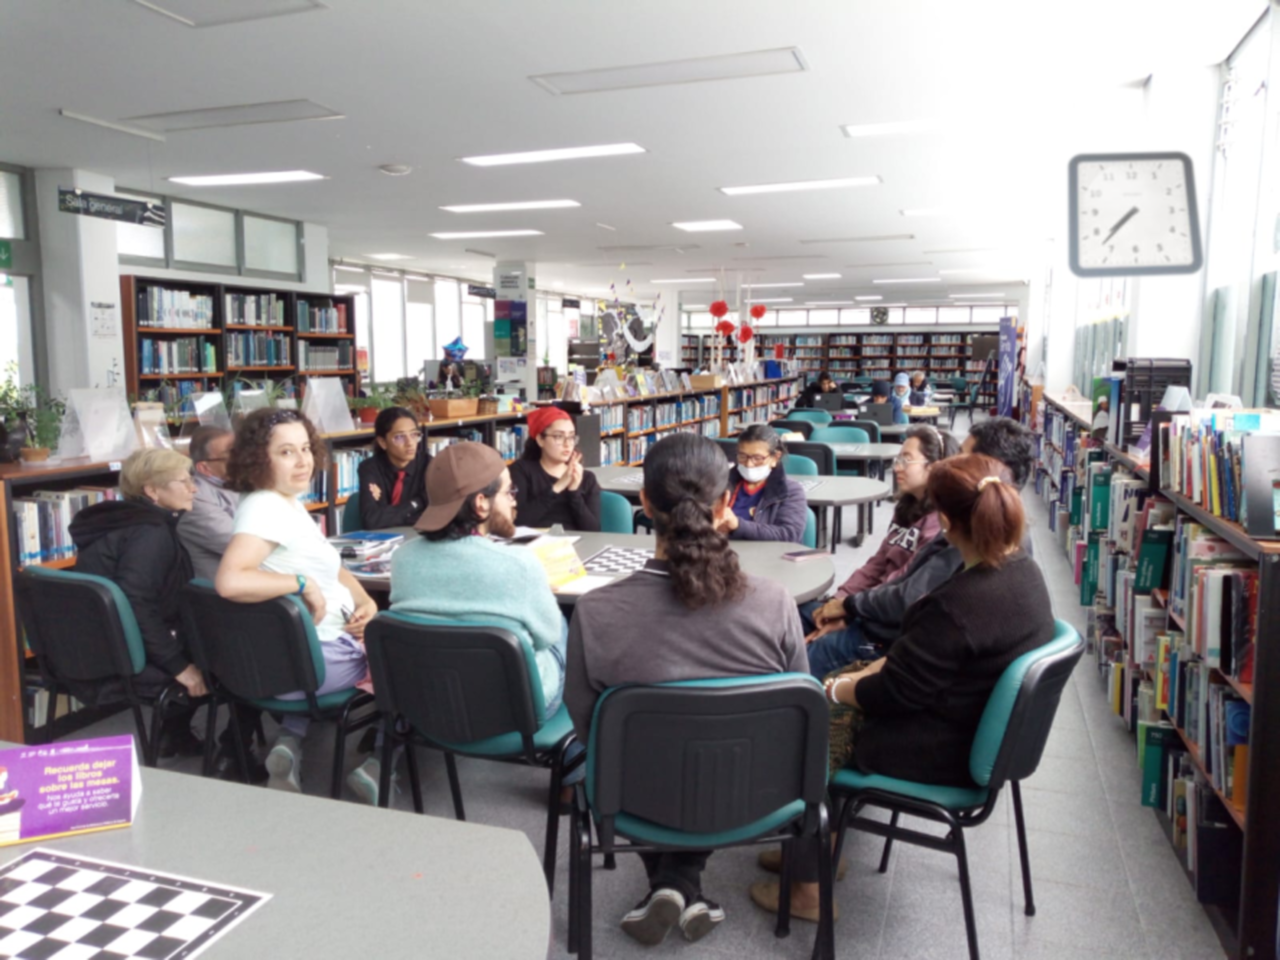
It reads 7h37
